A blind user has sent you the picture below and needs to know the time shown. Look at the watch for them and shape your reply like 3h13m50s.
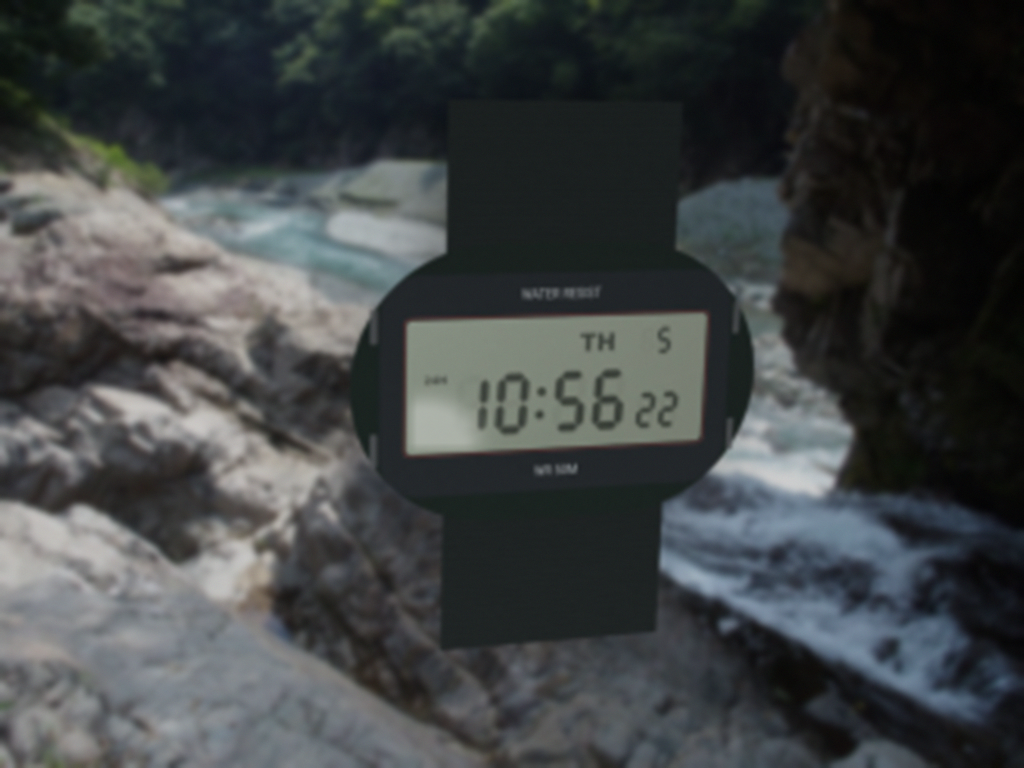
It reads 10h56m22s
